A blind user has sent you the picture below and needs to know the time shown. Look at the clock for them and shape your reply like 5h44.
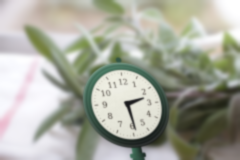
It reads 2h29
